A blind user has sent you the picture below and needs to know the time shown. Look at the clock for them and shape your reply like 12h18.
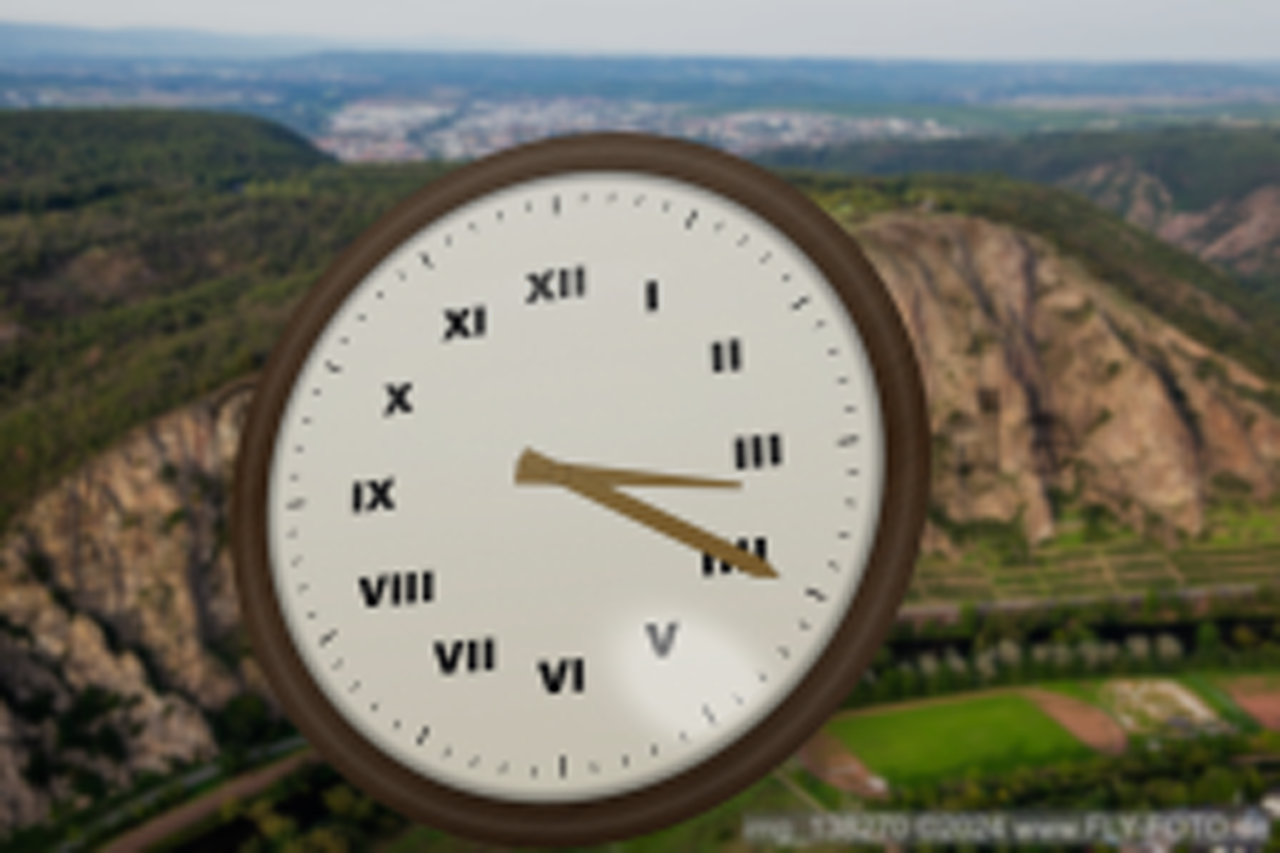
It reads 3h20
